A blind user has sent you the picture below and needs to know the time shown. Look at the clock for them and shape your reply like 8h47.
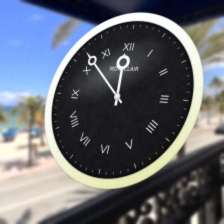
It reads 11h52
